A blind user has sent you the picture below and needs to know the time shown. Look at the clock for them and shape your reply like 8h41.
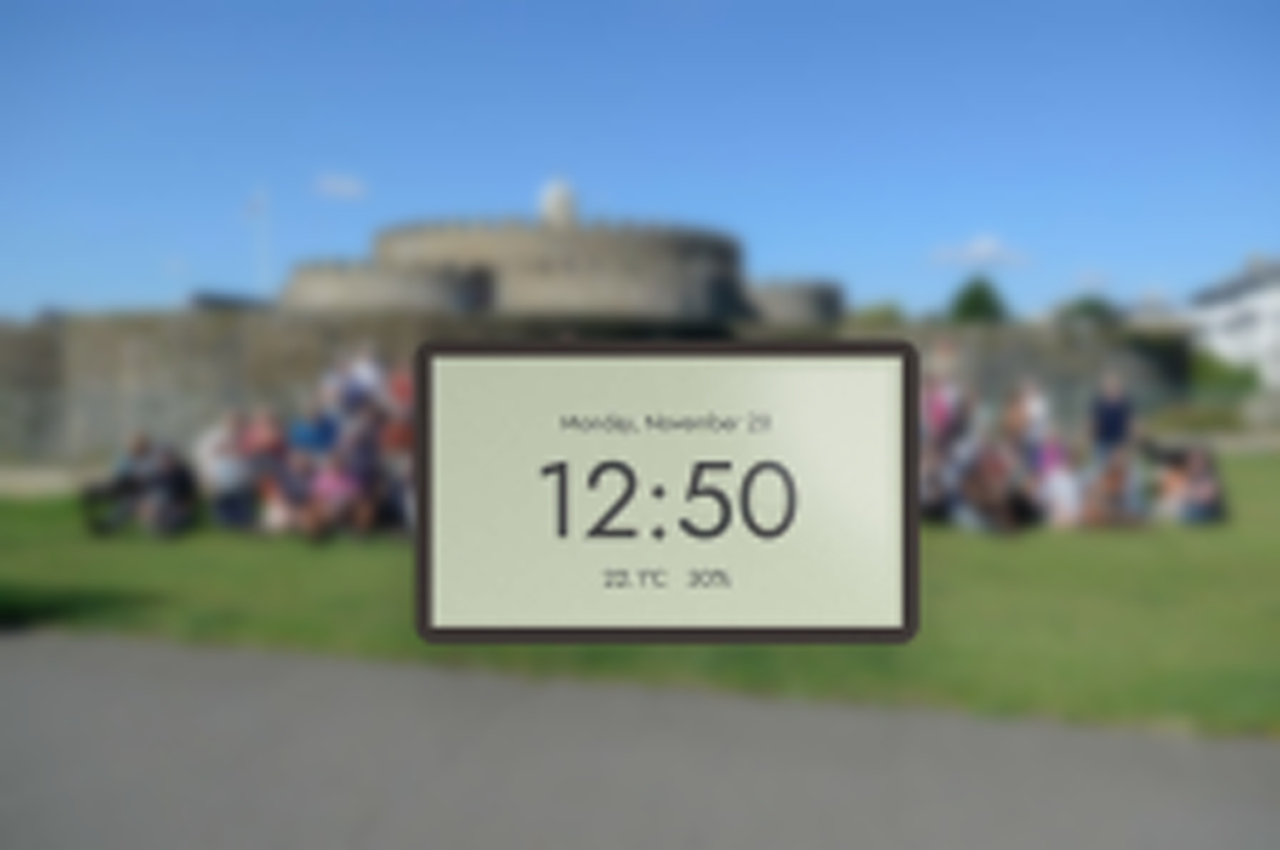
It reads 12h50
